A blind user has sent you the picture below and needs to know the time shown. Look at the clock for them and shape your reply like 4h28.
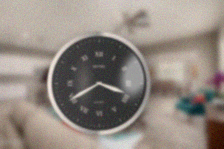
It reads 3h40
